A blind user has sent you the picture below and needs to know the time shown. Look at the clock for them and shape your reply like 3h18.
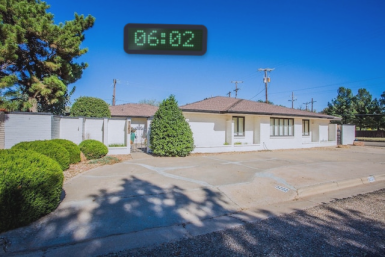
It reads 6h02
